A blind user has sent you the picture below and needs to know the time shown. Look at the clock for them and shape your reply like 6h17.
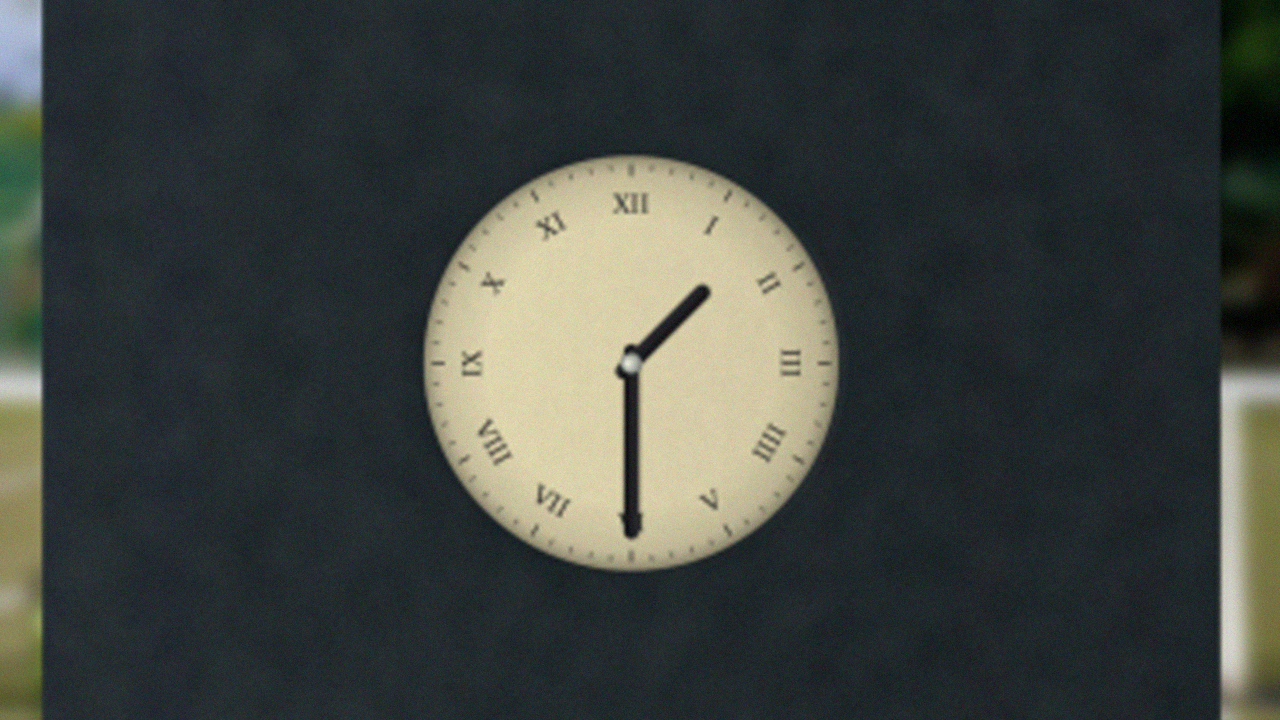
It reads 1h30
